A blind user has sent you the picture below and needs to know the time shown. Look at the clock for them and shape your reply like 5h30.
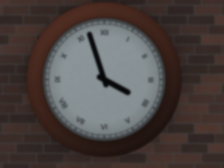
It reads 3h57
